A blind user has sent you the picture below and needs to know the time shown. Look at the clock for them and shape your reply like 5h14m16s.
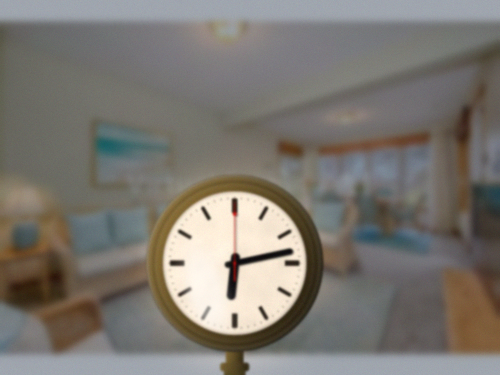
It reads 6h13m00s
